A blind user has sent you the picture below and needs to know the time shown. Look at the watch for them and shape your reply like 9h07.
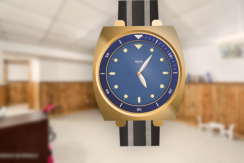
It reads 5h06
